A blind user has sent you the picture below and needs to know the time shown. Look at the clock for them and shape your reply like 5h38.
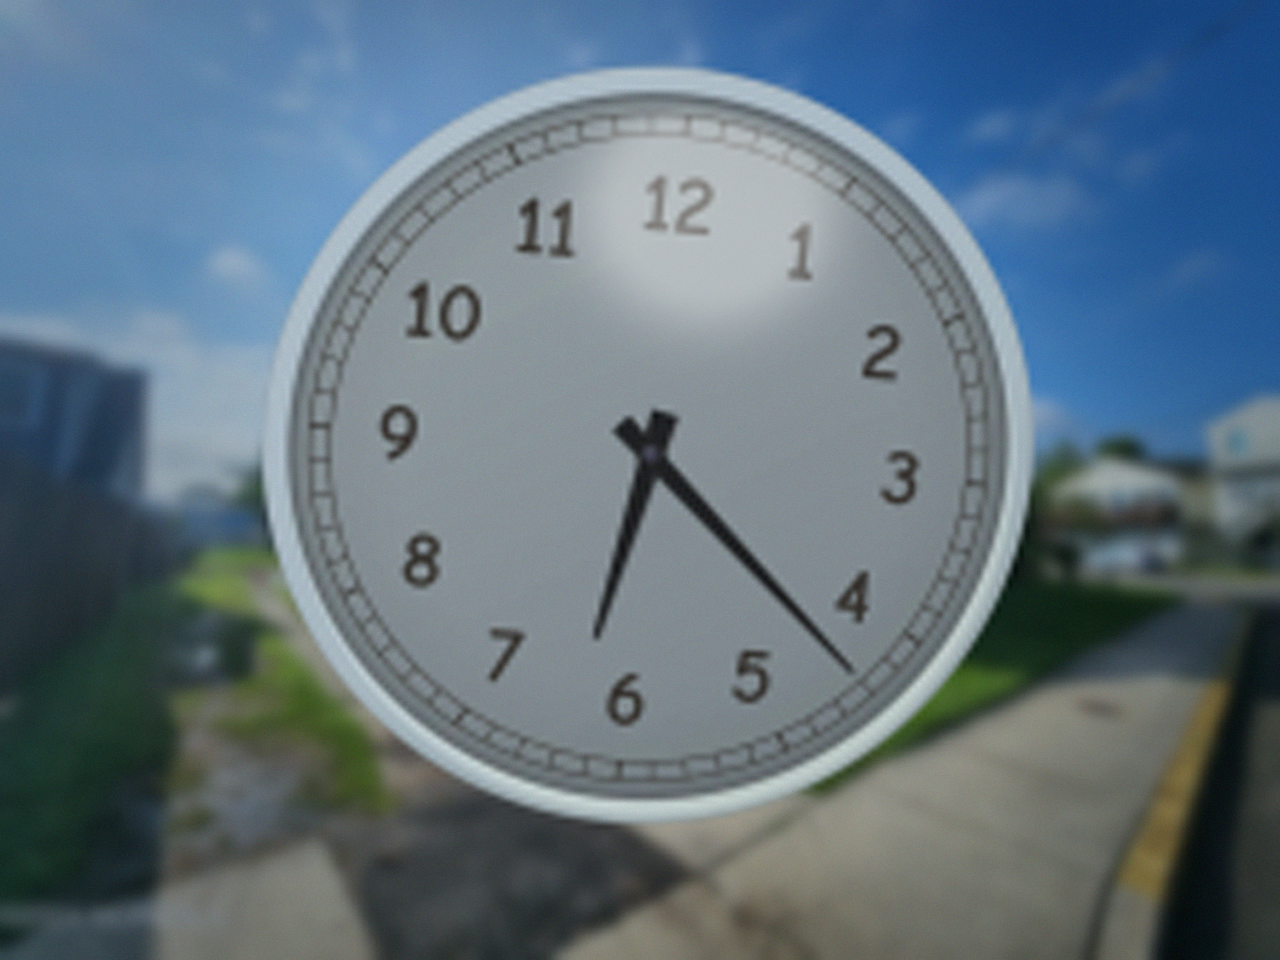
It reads 6h22
